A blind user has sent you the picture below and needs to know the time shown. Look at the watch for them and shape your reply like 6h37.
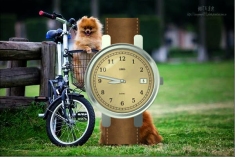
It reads 8h47
